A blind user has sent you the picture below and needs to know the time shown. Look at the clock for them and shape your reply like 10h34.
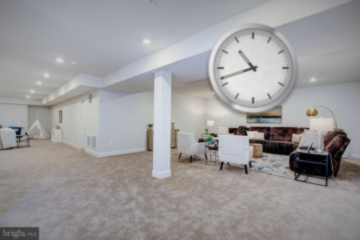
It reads 10h42
